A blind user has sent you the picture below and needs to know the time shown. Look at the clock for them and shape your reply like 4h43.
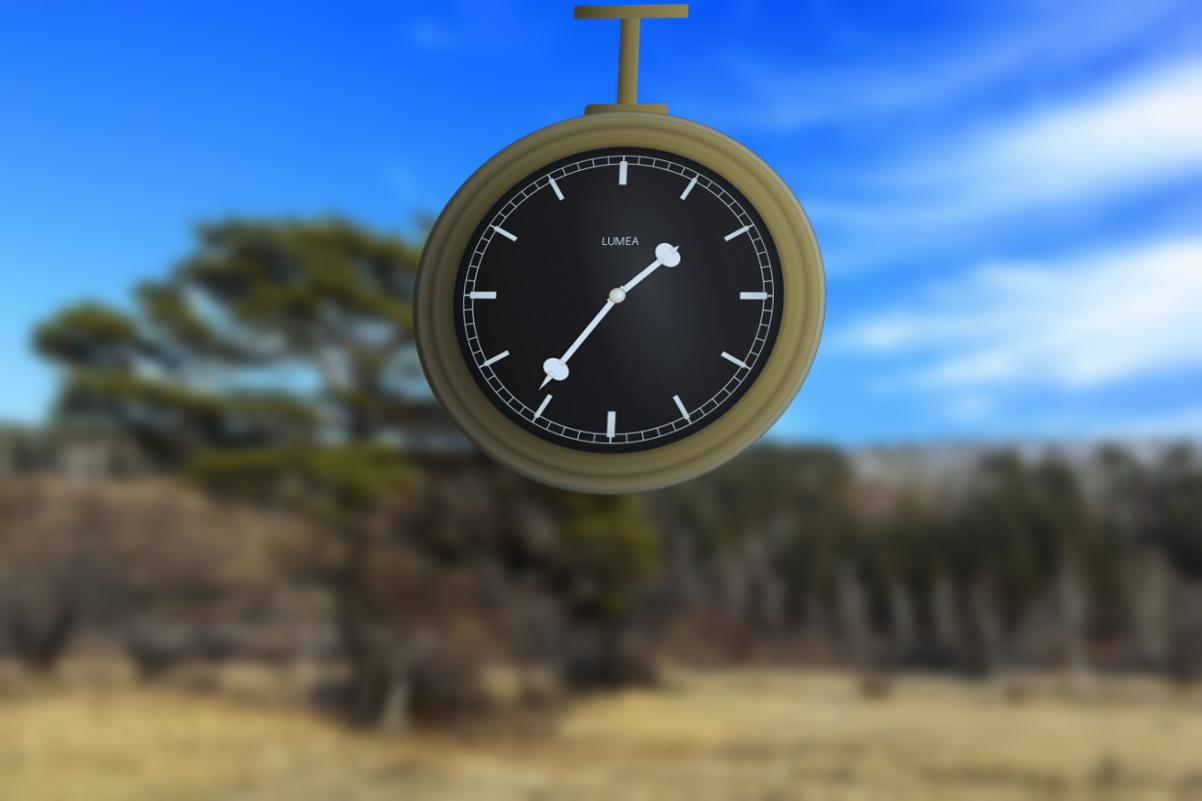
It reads 1h36
